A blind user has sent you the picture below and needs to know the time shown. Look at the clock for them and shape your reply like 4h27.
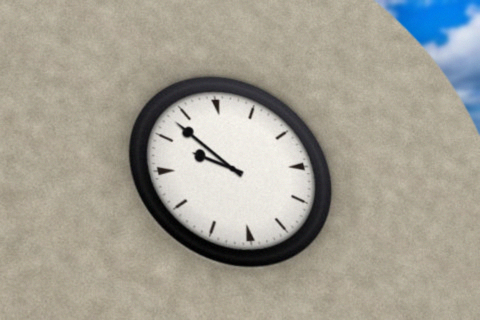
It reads 9h53
